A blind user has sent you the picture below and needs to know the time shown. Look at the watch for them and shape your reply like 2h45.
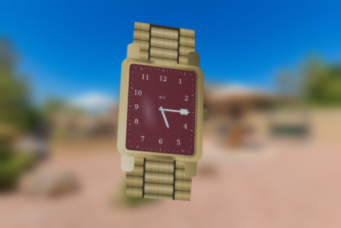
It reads 5h15
